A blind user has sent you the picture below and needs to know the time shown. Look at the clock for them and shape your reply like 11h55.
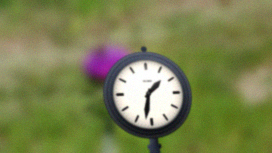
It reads 1h32
